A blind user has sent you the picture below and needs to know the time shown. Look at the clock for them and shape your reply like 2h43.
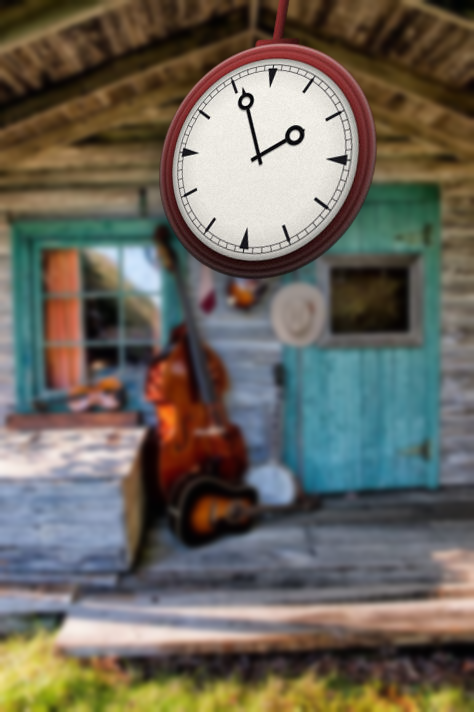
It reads 1h56
